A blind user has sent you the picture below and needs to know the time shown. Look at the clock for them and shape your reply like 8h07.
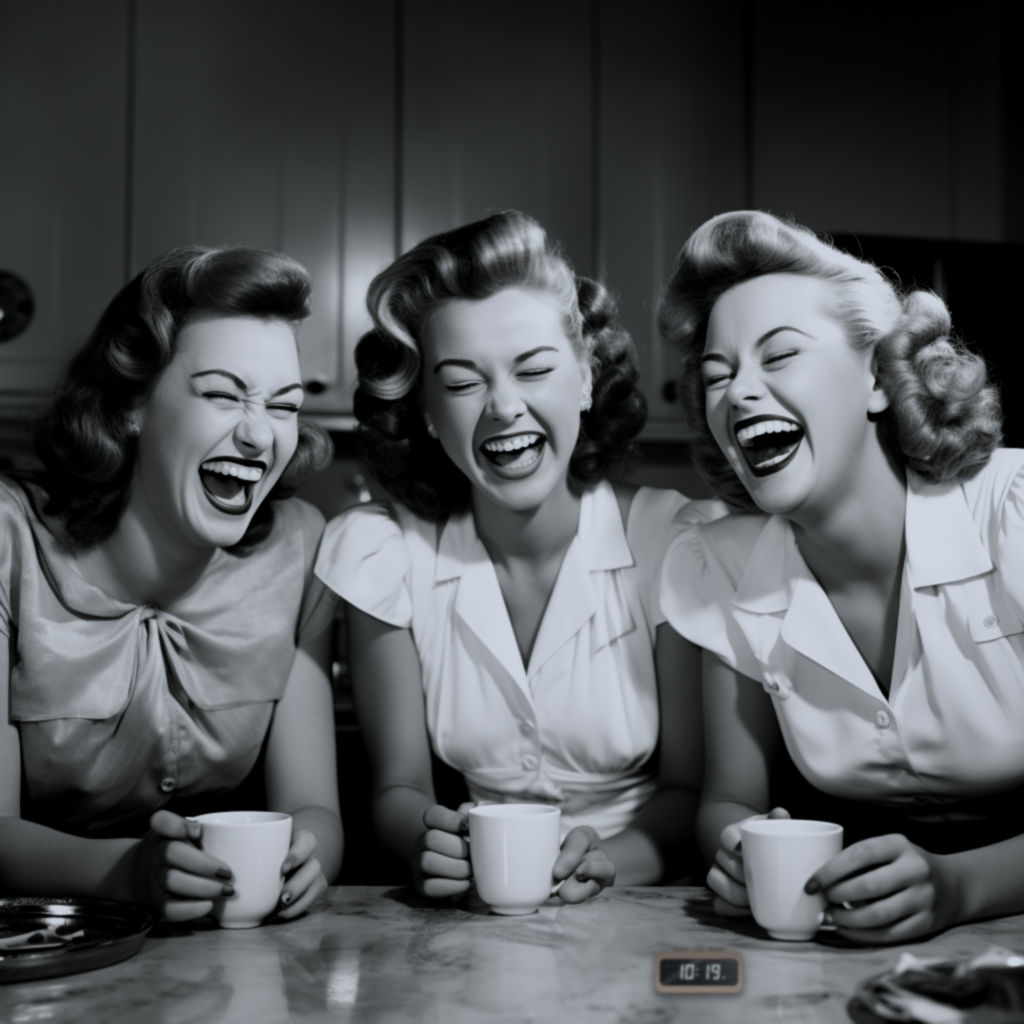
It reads 10h19
